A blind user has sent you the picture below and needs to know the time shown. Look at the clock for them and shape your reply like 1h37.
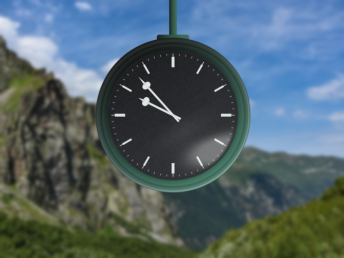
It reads 9h53
